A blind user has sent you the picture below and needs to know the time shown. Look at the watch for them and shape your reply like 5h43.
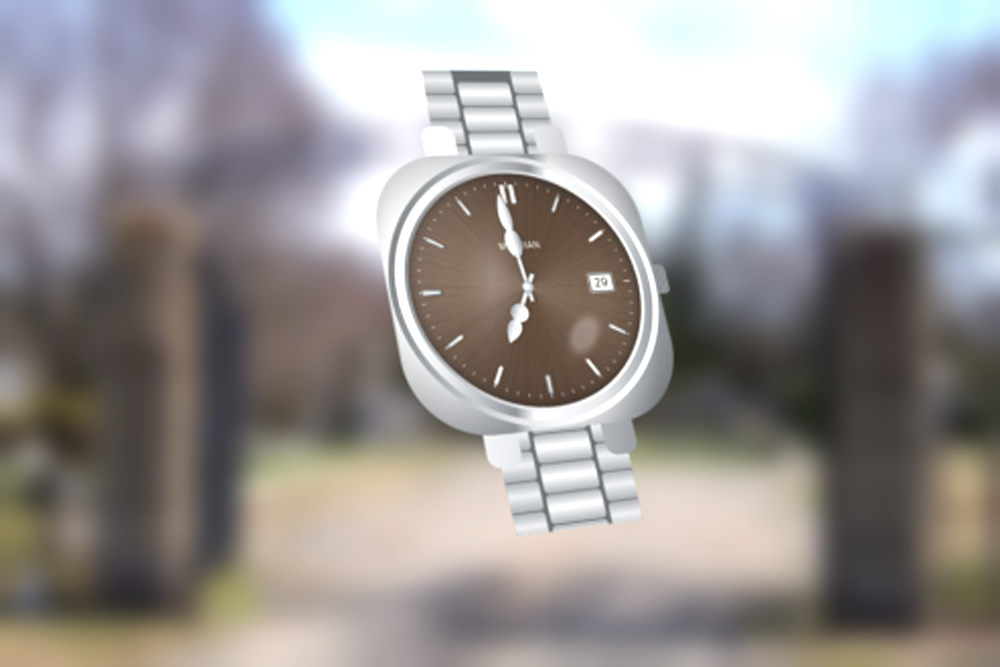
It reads 6h59
